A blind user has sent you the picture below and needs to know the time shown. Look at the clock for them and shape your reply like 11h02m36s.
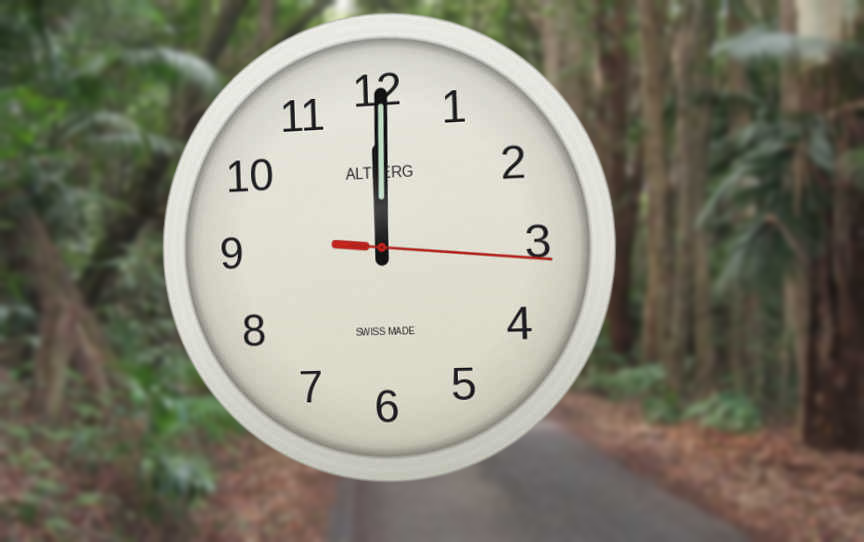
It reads 12h00m16s
